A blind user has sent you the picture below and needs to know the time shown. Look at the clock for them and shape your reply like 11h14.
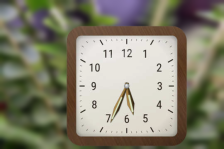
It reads 5h34
